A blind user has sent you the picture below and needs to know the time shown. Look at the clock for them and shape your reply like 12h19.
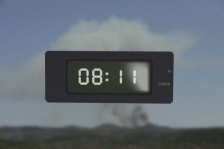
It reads 8h11
